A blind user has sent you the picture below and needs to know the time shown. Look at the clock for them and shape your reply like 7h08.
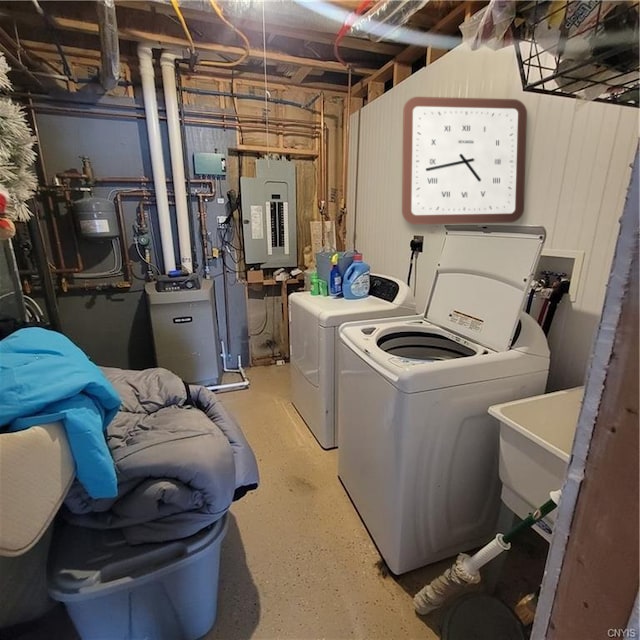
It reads 4h43
